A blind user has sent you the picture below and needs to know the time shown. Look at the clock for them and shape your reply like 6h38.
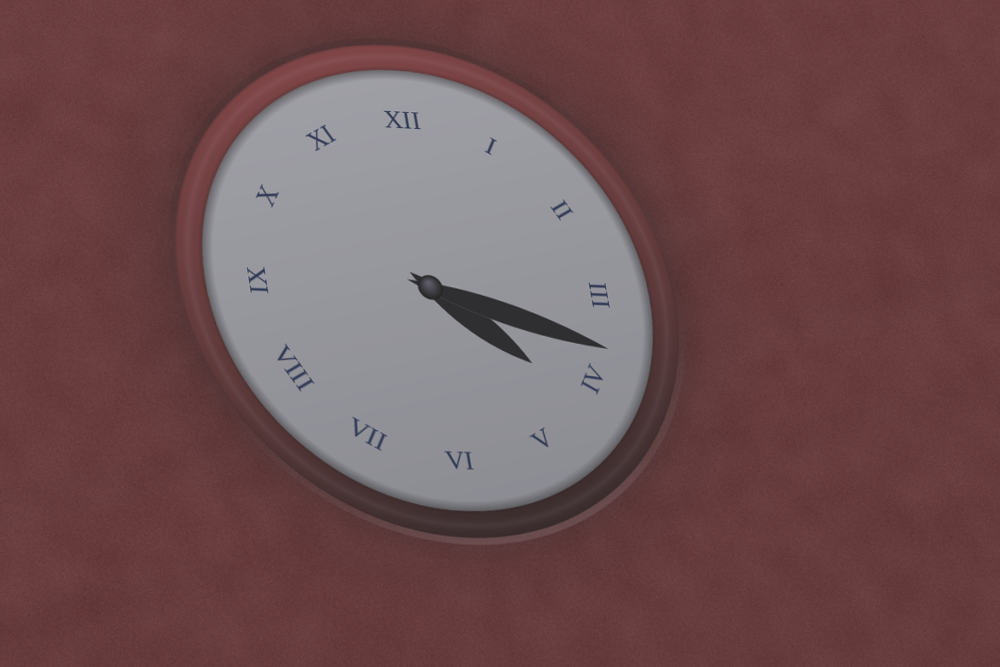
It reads 4h18
